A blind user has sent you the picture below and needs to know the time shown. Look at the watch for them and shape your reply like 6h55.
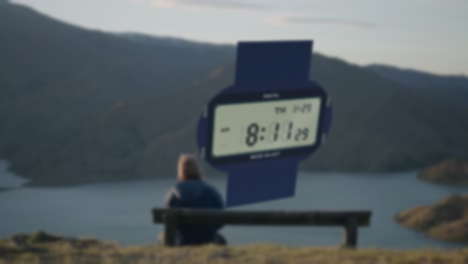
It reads 8h11
